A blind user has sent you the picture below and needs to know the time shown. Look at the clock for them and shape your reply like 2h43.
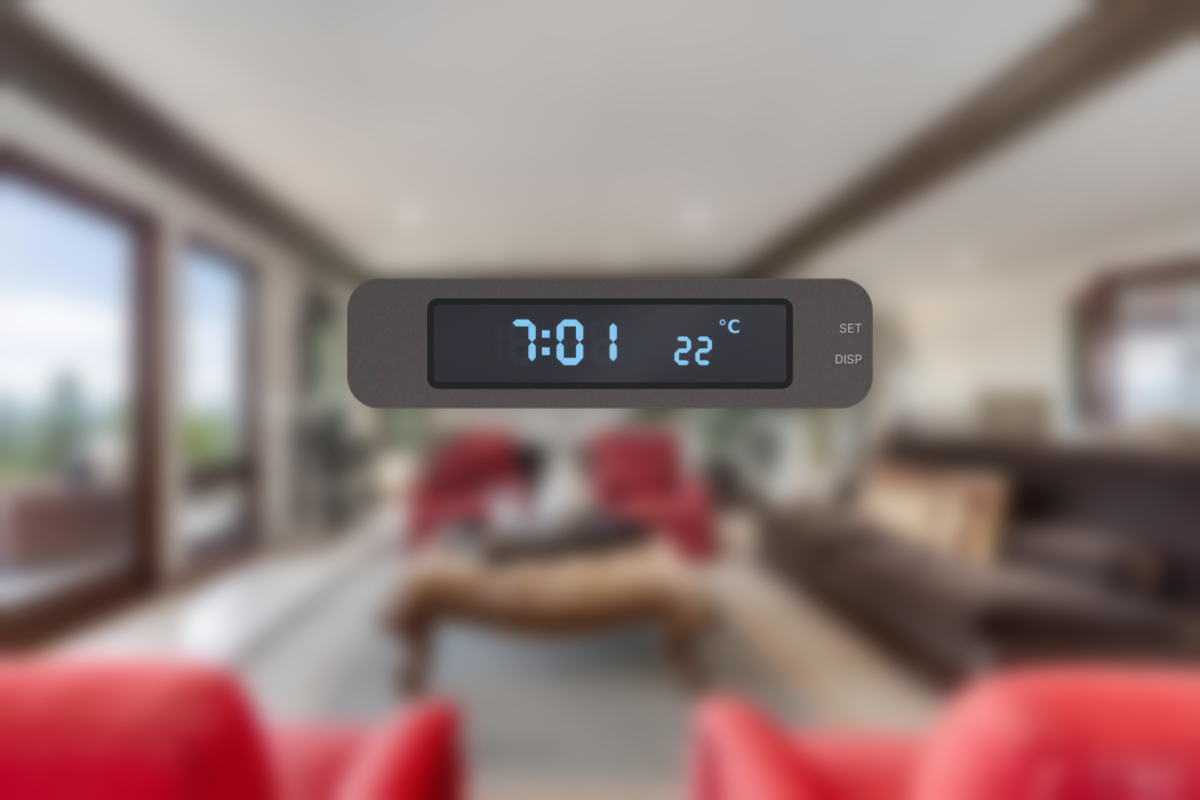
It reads 7h01
